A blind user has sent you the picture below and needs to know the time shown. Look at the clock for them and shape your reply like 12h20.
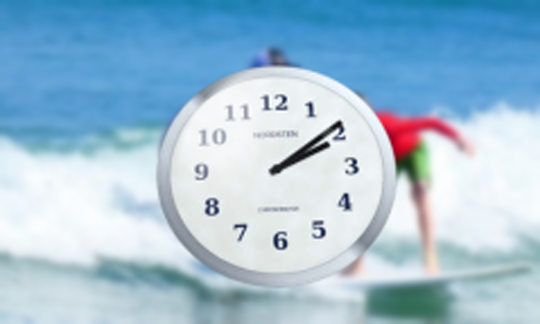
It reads 2h09
